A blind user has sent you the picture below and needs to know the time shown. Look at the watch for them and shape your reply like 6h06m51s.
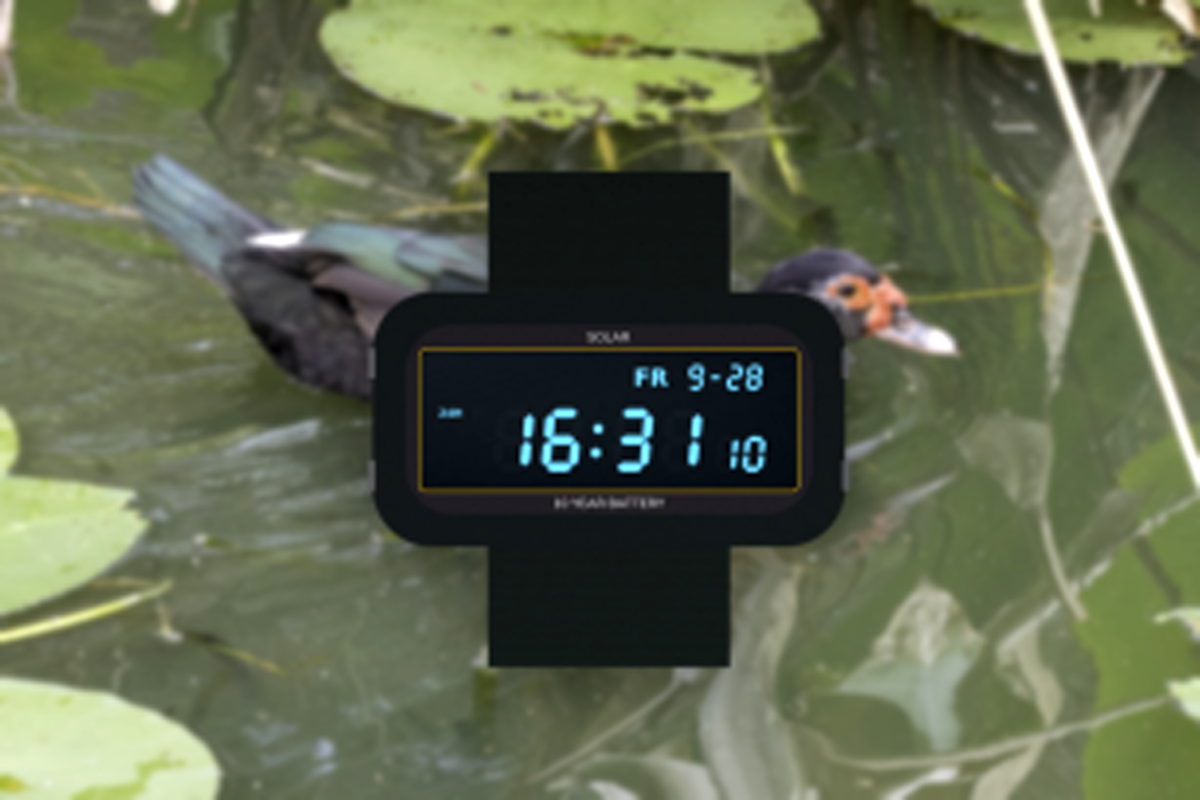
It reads 16h31m10s
